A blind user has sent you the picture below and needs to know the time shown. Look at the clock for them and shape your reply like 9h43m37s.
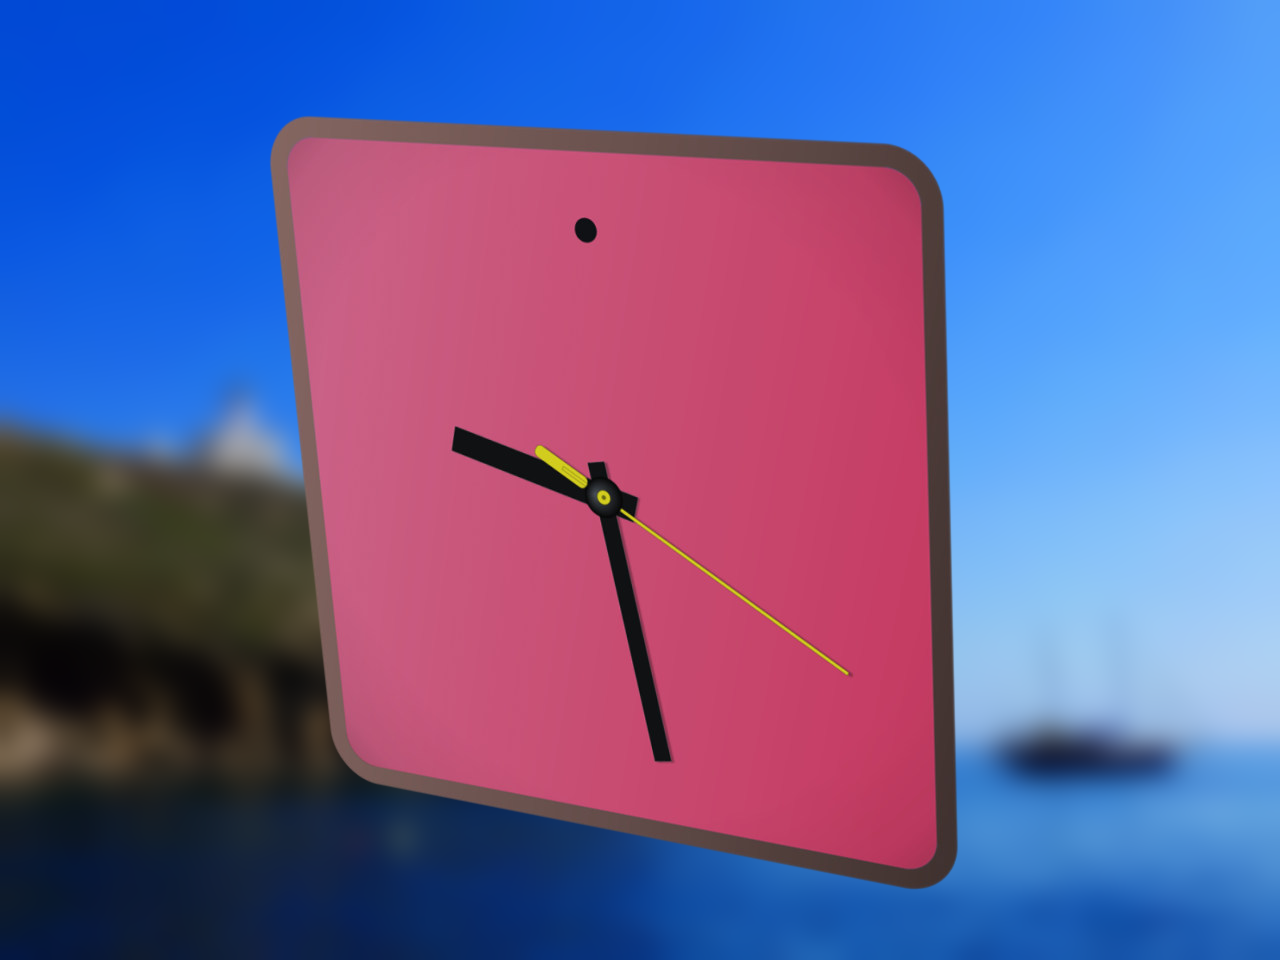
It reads 9h28m20s
